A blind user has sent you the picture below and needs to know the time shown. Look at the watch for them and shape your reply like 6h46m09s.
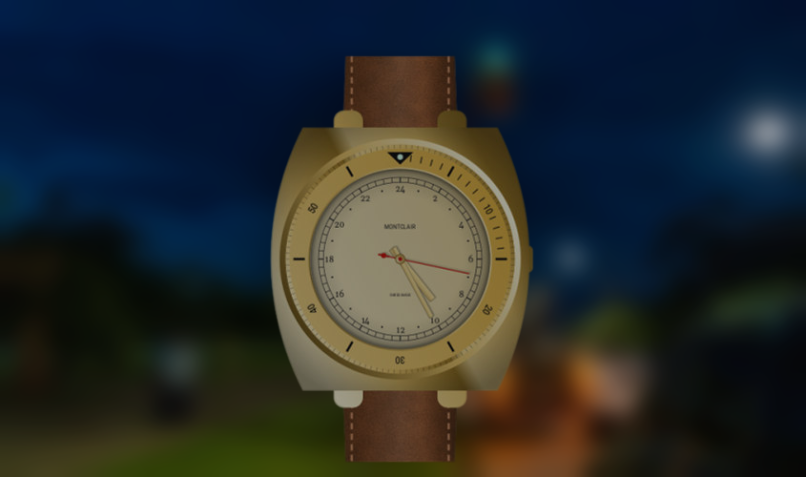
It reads 9h25m17s
